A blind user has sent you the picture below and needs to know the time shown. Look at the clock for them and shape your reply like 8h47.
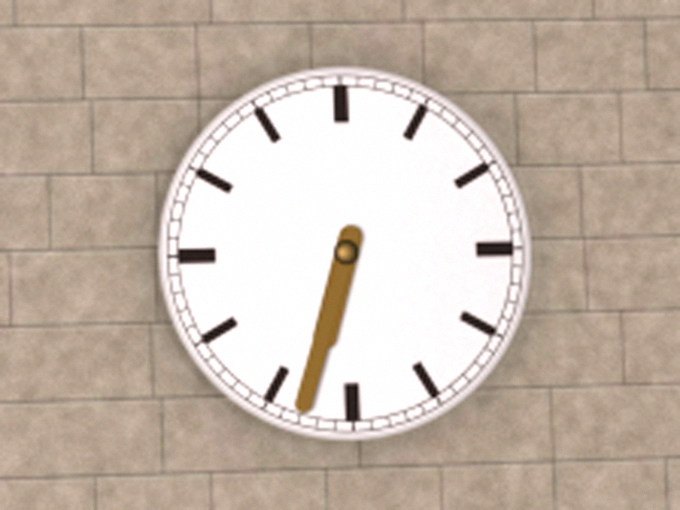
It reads 6h33
